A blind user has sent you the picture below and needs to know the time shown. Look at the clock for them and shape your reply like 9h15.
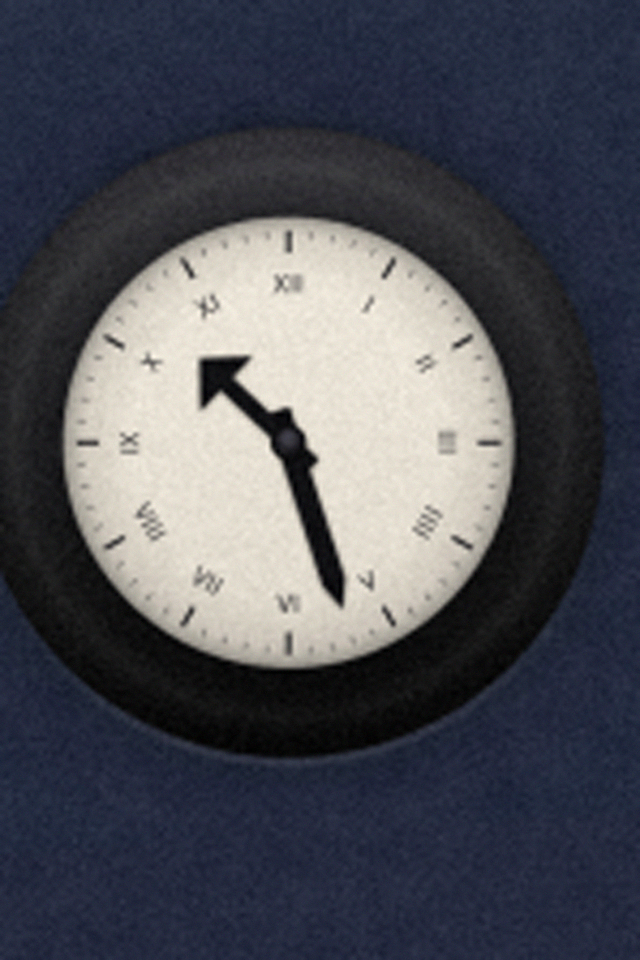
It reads 10h27
